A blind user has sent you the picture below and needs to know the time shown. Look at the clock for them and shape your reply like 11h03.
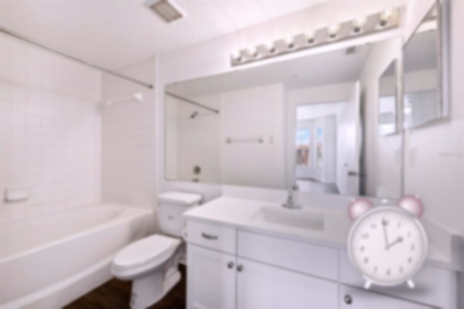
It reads 1h59
